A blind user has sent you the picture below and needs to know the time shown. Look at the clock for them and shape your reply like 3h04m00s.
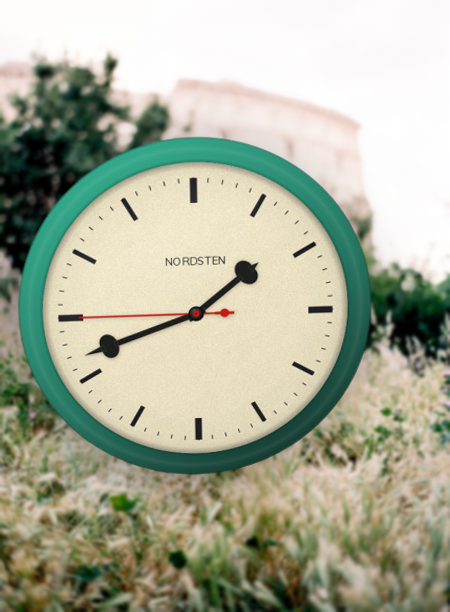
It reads 1h41m45s
